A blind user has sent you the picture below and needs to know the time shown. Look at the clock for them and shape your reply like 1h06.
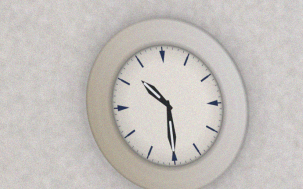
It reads 10h30
